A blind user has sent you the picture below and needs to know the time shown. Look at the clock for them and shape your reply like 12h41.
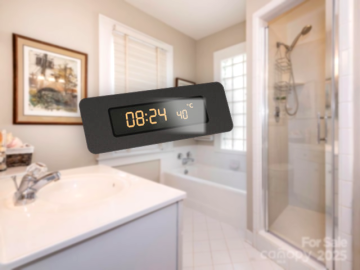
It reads 8h24
